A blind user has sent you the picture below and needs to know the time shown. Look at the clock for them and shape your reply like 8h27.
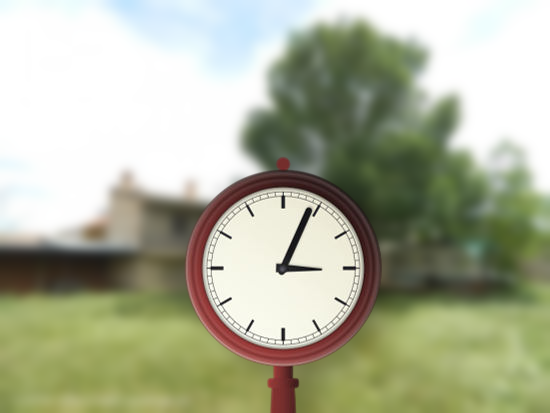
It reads 3h04
